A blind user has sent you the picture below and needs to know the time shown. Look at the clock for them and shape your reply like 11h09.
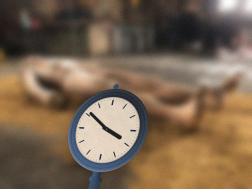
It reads 3h51
